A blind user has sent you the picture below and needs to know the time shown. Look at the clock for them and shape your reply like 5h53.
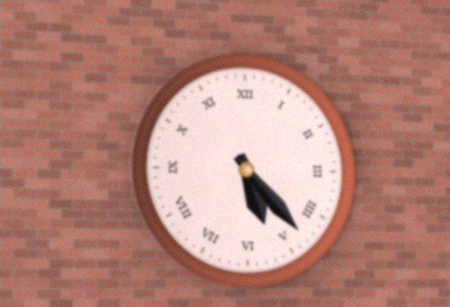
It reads 5h23
